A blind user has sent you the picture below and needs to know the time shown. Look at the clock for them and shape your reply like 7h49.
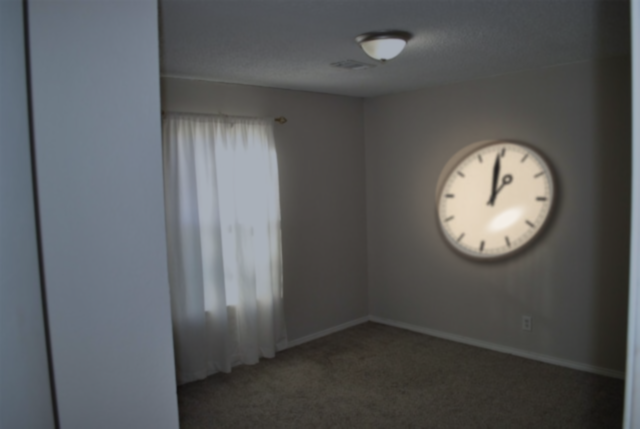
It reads 12h59
